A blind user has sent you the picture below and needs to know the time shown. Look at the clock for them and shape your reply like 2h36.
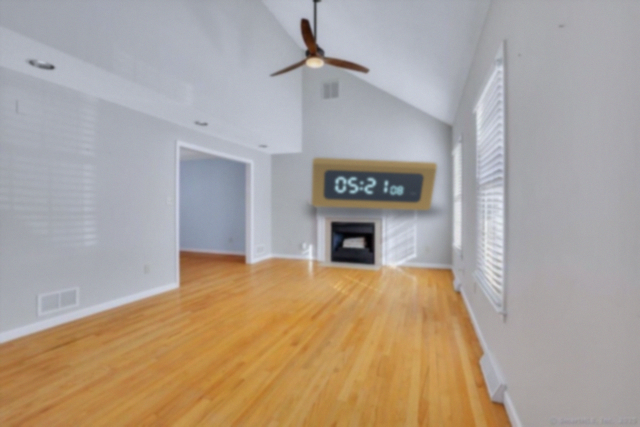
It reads 5h21
